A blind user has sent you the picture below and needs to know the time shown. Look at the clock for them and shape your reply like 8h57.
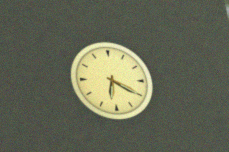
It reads 6h20
